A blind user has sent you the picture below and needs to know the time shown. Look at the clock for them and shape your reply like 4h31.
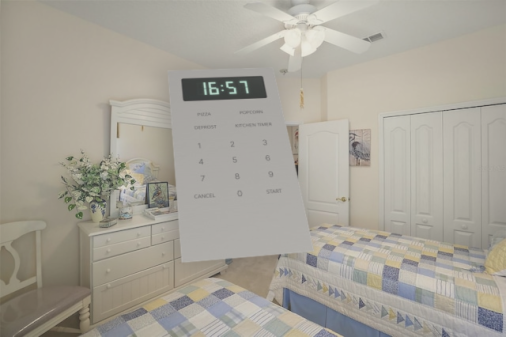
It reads 16h57
